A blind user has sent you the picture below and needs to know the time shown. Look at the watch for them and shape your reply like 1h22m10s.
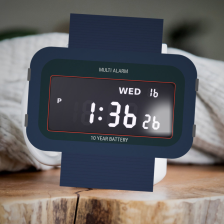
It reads 1h36m26s
